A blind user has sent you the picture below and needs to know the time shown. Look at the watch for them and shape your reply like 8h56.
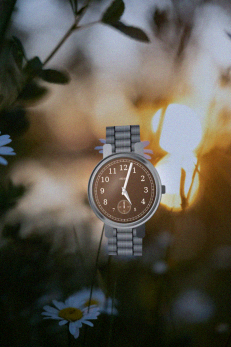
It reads 5h03
